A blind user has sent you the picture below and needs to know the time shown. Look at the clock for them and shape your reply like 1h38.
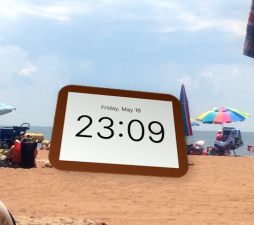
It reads 23h09
